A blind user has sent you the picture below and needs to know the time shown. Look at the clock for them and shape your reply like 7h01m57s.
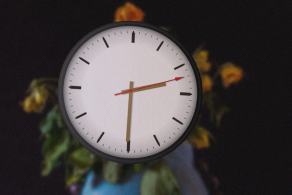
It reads 2h30m12s
